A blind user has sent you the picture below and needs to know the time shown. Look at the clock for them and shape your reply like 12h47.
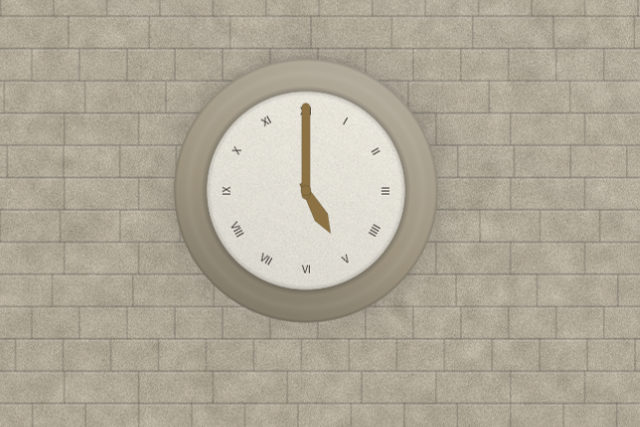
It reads 5h00
